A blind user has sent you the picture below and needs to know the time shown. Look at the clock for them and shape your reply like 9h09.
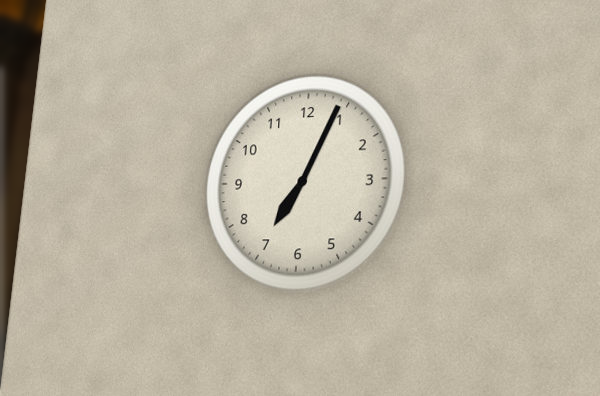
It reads 7h04
